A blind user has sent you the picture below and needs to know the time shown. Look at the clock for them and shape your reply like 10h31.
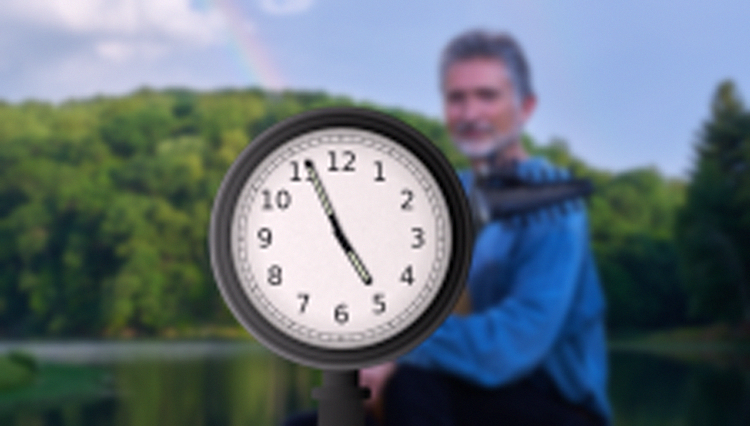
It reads 4h56
